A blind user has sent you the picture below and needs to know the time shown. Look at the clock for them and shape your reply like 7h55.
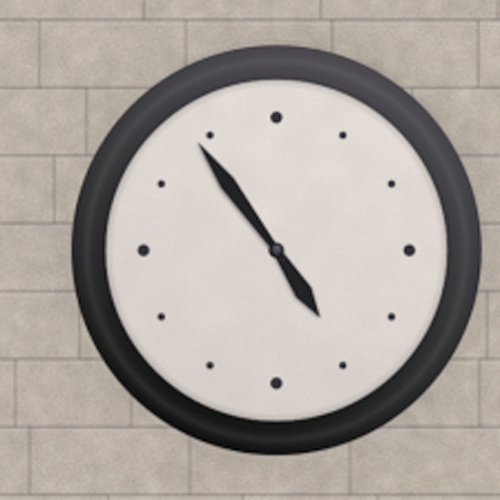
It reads 4h54
